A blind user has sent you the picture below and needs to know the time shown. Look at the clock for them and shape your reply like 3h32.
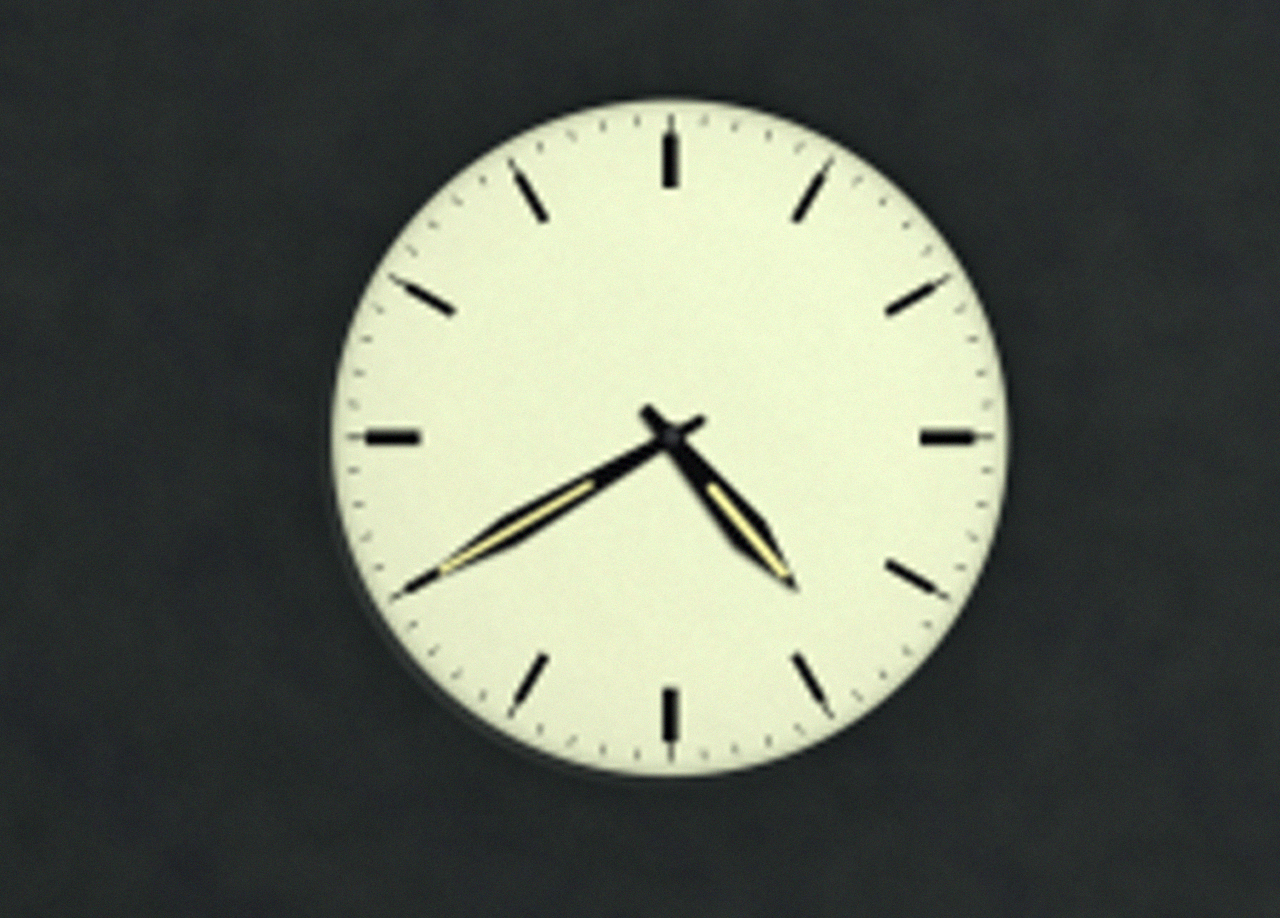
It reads 4h40
